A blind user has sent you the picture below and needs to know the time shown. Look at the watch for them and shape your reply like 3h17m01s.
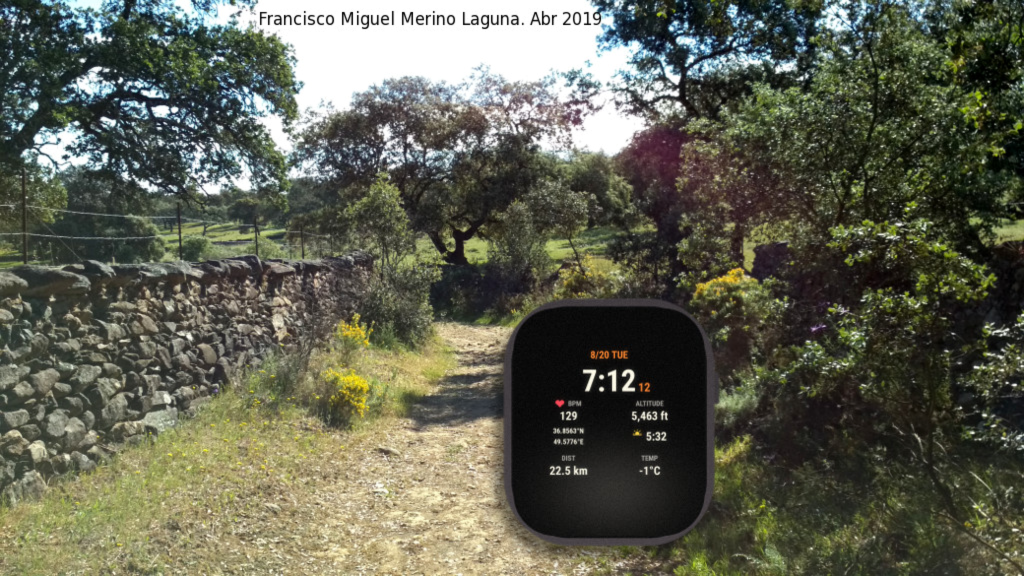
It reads 7h12m12s
